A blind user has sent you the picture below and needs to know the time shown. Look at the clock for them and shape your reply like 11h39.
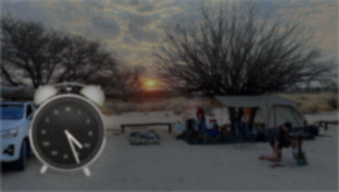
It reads 4h26
